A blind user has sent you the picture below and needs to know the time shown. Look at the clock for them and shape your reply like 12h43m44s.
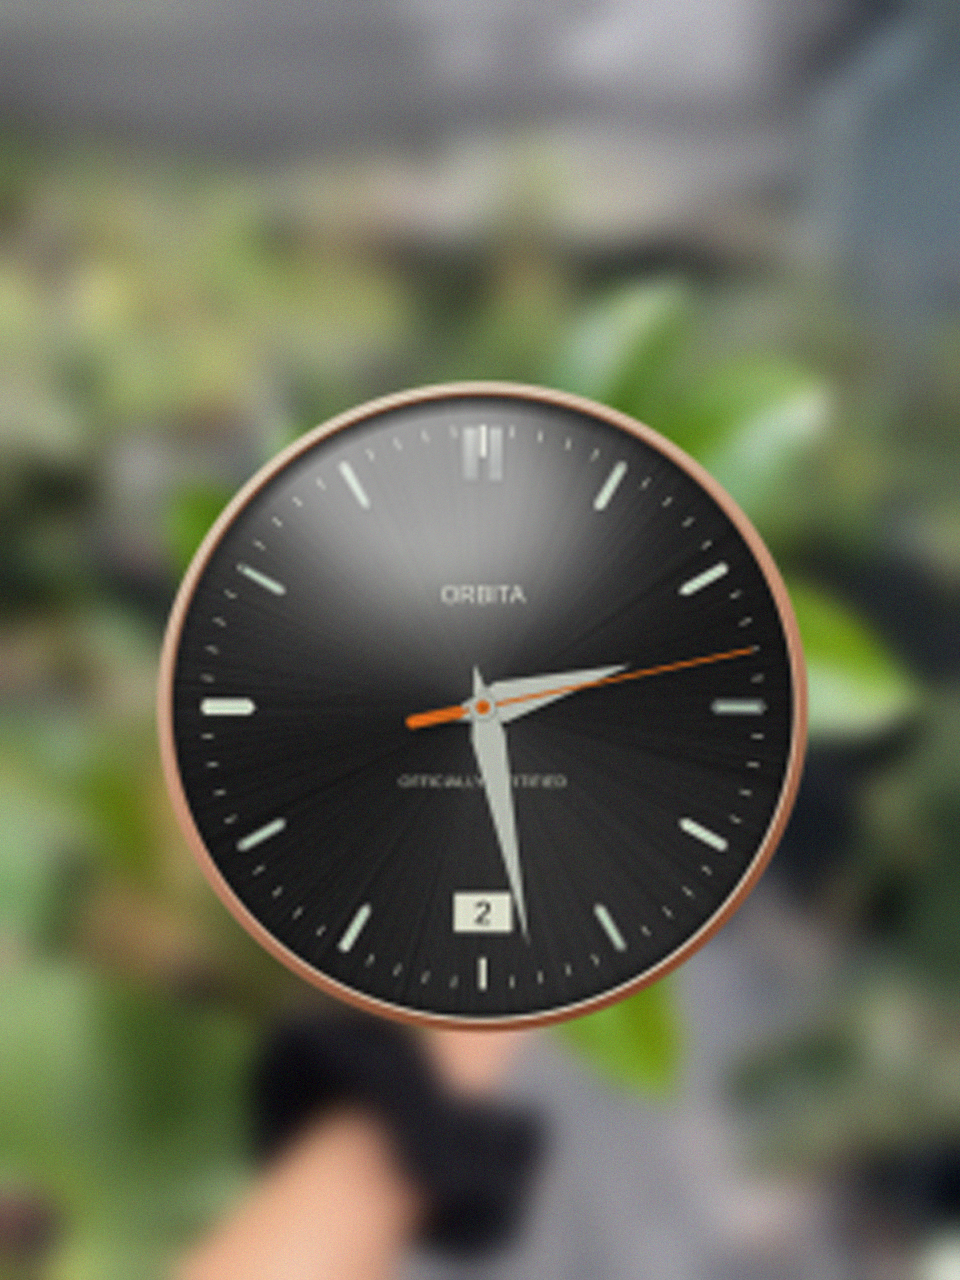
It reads 2h28m13s
